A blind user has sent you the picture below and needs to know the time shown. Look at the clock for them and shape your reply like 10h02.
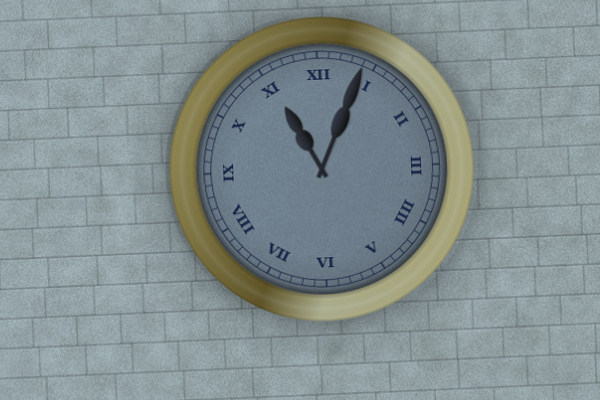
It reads 11h04
